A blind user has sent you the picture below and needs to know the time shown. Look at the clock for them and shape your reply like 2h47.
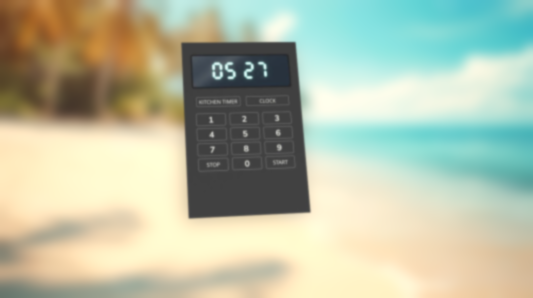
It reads 5h27
